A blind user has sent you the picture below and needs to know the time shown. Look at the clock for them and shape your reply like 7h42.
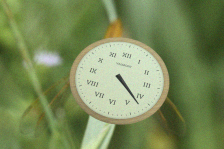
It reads 4h22
